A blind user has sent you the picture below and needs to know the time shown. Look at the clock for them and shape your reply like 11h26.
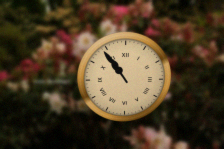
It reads 10h54
